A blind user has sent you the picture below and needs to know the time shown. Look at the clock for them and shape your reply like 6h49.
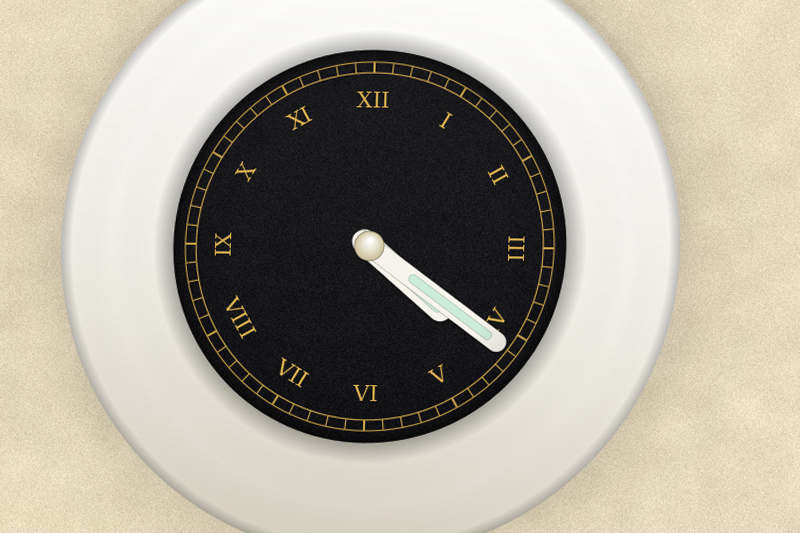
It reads 4h21
